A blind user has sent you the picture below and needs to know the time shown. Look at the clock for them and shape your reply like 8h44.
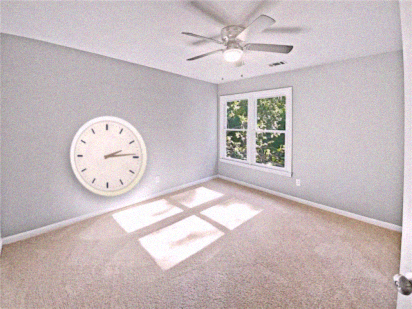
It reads 2h14
